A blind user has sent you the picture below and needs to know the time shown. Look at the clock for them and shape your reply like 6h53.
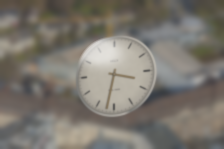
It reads 3h32
